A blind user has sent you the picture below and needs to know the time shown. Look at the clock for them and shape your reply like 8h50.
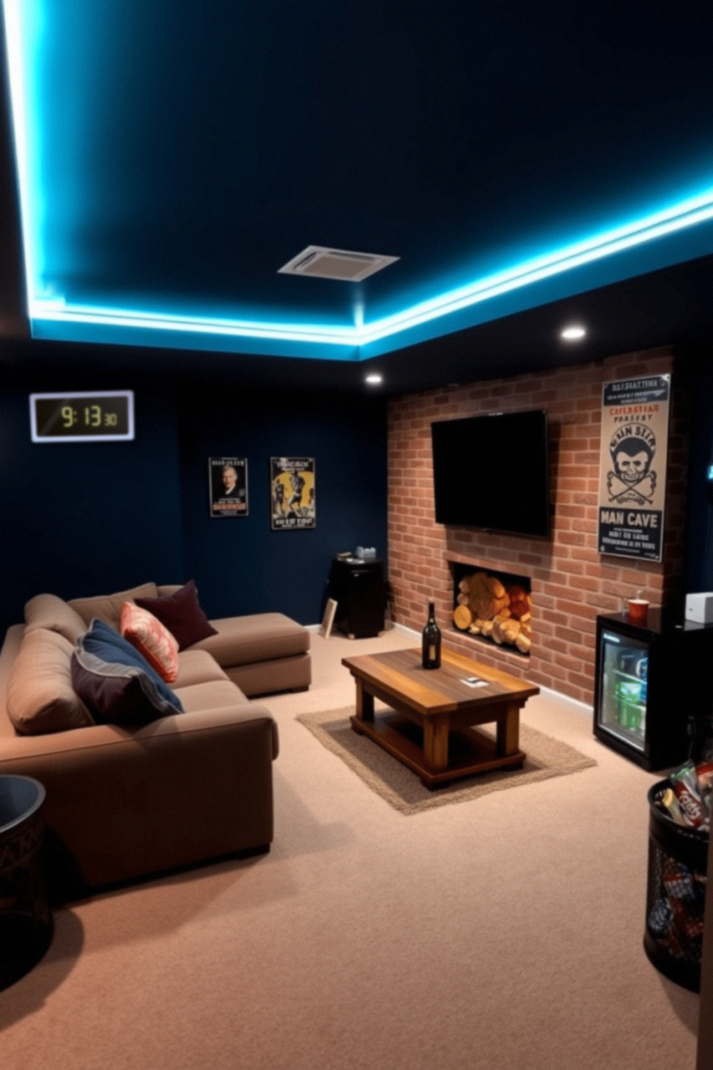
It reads 9h13
